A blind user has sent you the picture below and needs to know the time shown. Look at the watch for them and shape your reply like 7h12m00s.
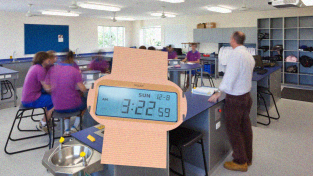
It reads 3h22m59s
